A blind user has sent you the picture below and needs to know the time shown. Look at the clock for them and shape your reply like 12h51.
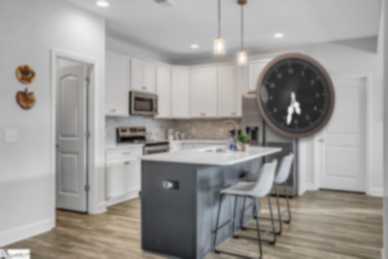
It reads 5h33
